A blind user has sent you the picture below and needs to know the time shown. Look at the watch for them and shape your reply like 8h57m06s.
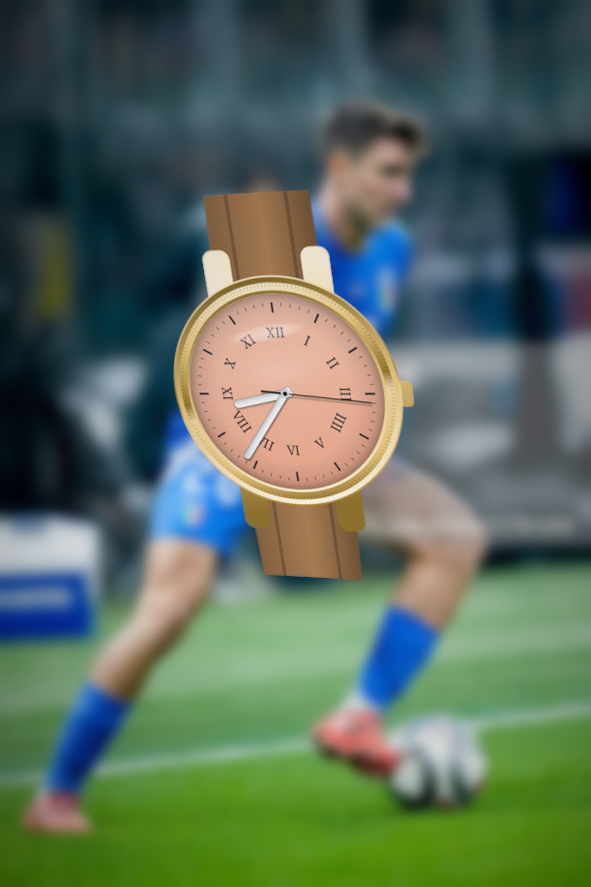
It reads 8h36m16s
